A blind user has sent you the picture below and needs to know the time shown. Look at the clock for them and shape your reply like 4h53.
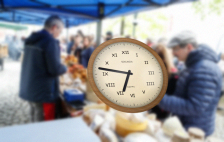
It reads 6h47
